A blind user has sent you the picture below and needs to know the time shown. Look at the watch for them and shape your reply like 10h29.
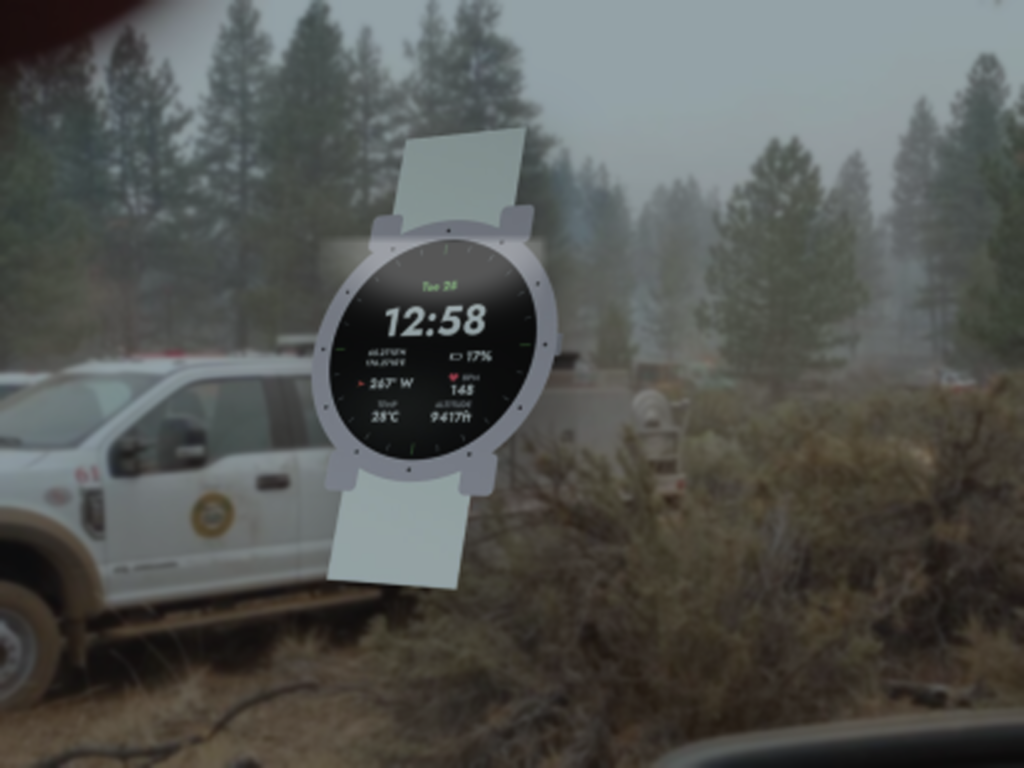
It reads 12h58
